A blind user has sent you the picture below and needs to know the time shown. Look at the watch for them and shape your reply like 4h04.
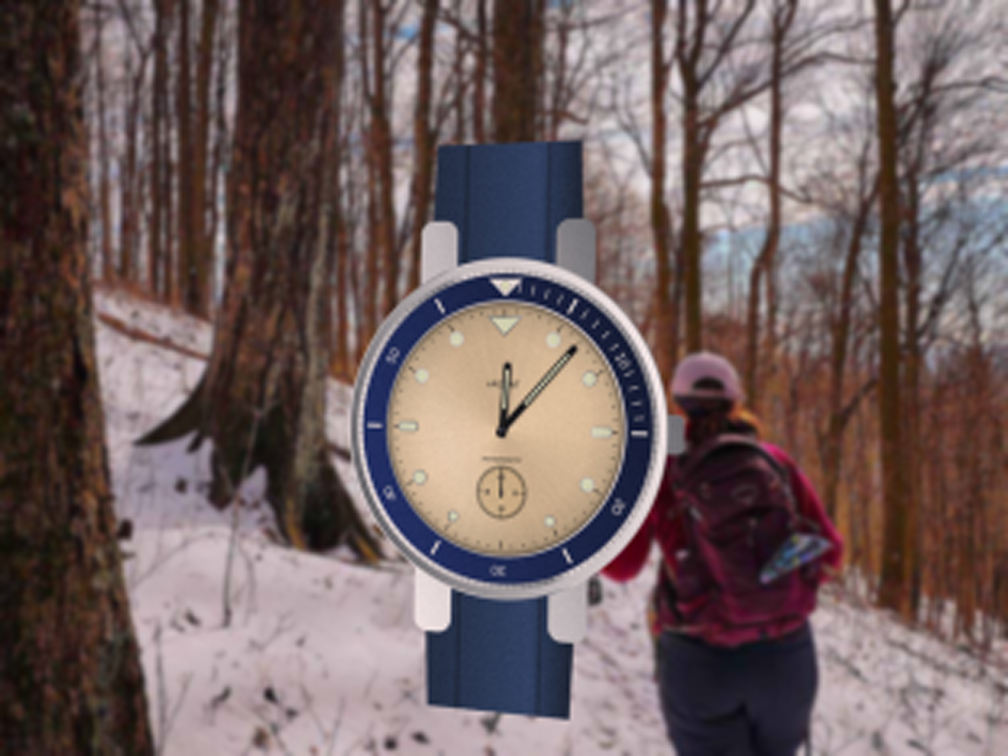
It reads 12h07
